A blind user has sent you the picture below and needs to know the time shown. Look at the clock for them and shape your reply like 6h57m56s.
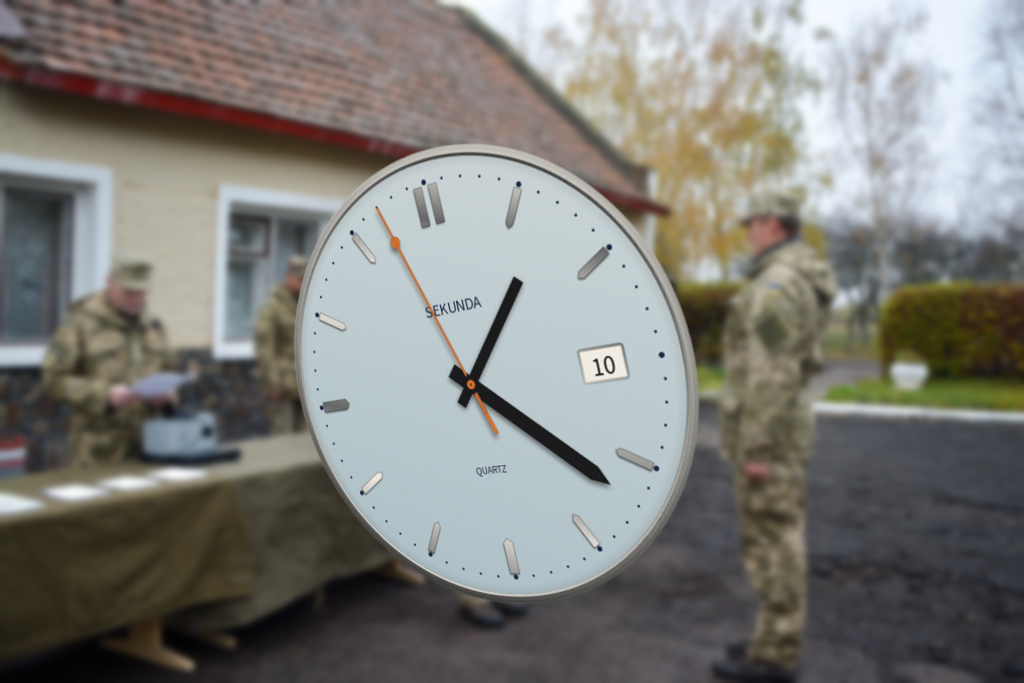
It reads 1h21m57s
